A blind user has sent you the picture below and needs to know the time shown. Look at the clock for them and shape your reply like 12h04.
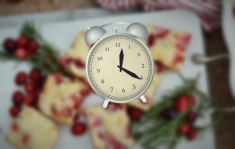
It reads 12h21
